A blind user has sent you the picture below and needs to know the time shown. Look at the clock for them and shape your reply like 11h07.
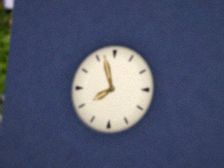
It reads 7h57
